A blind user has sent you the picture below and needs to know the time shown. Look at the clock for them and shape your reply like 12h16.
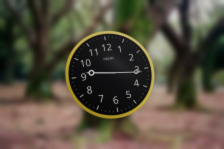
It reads 9h16
